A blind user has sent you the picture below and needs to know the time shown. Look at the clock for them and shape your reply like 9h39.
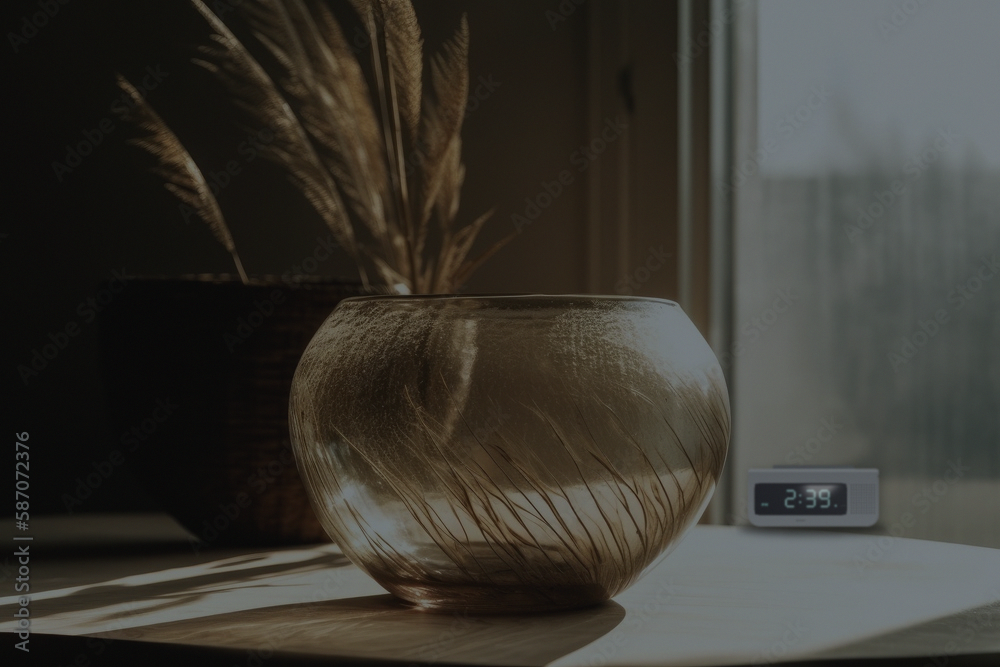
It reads 2h39
